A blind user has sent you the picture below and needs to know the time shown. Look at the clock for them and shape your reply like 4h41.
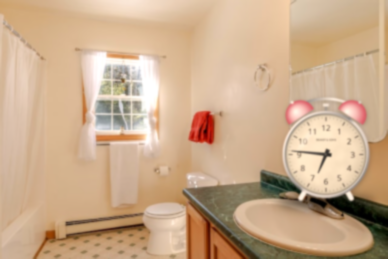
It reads 6h46
